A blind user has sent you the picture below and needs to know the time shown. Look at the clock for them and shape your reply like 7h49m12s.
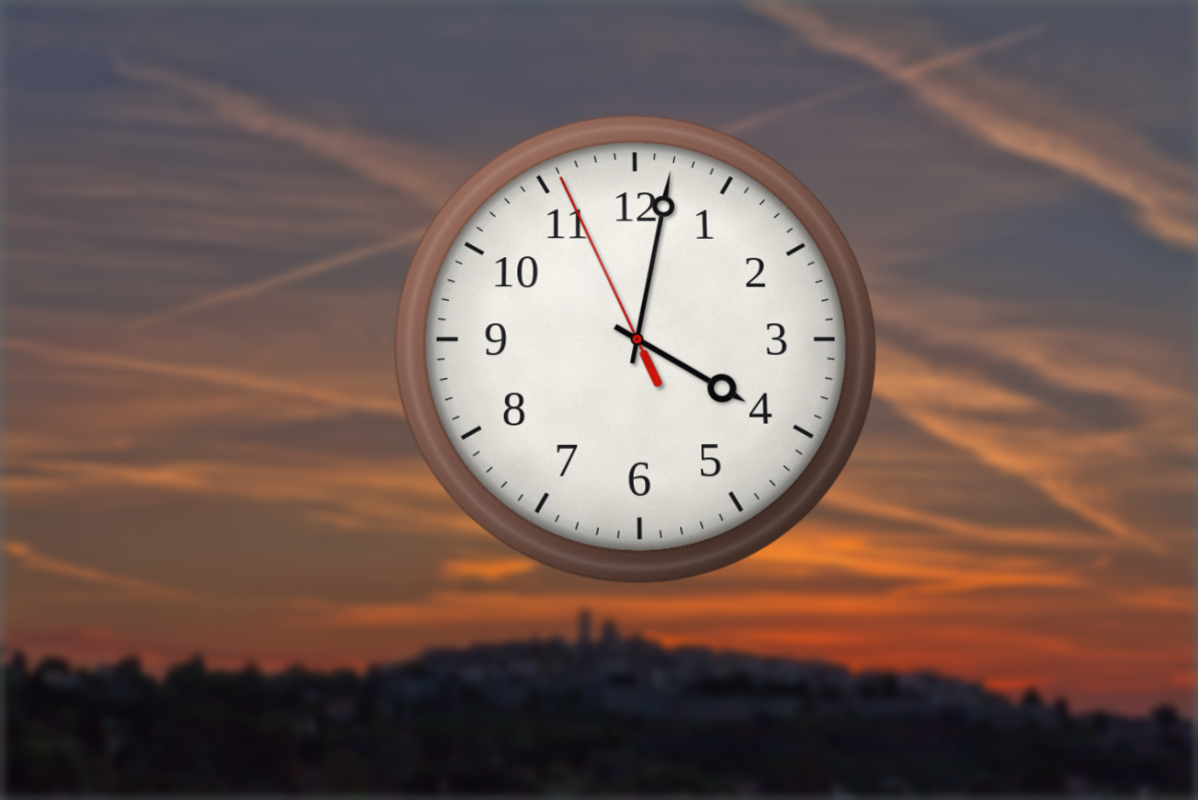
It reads 4h01m56s
